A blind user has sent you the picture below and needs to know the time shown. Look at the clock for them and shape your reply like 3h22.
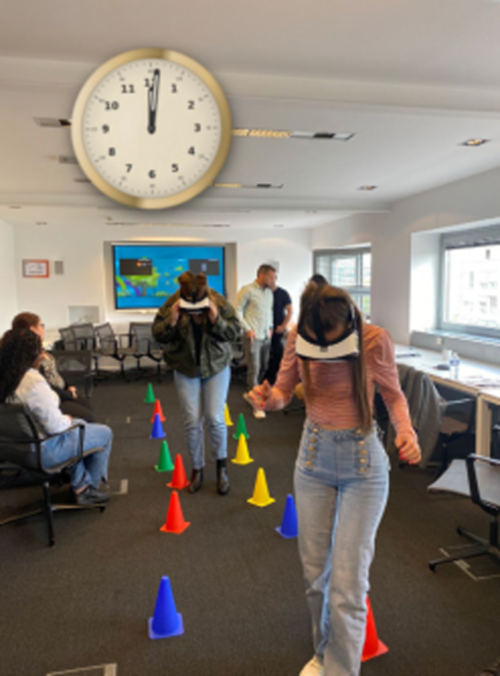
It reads 12h01
